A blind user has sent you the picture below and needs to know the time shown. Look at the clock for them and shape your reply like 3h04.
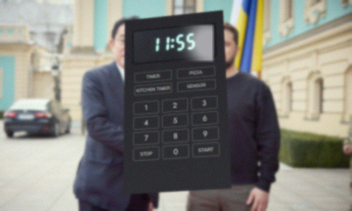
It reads 11h55
